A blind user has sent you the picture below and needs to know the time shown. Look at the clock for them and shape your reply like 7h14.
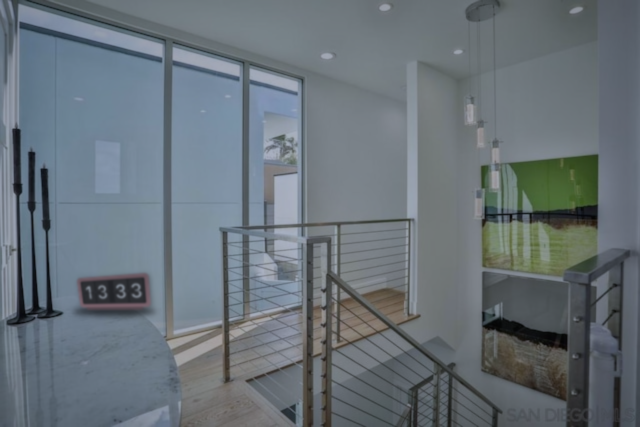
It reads 13h33
